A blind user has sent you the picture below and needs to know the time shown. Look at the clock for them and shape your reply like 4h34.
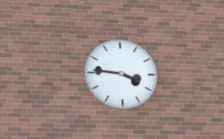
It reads 3h46
